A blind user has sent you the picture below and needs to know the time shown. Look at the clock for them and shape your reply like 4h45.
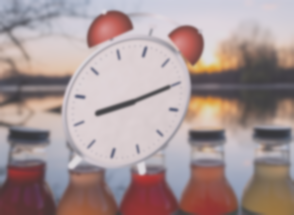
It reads 8h10
